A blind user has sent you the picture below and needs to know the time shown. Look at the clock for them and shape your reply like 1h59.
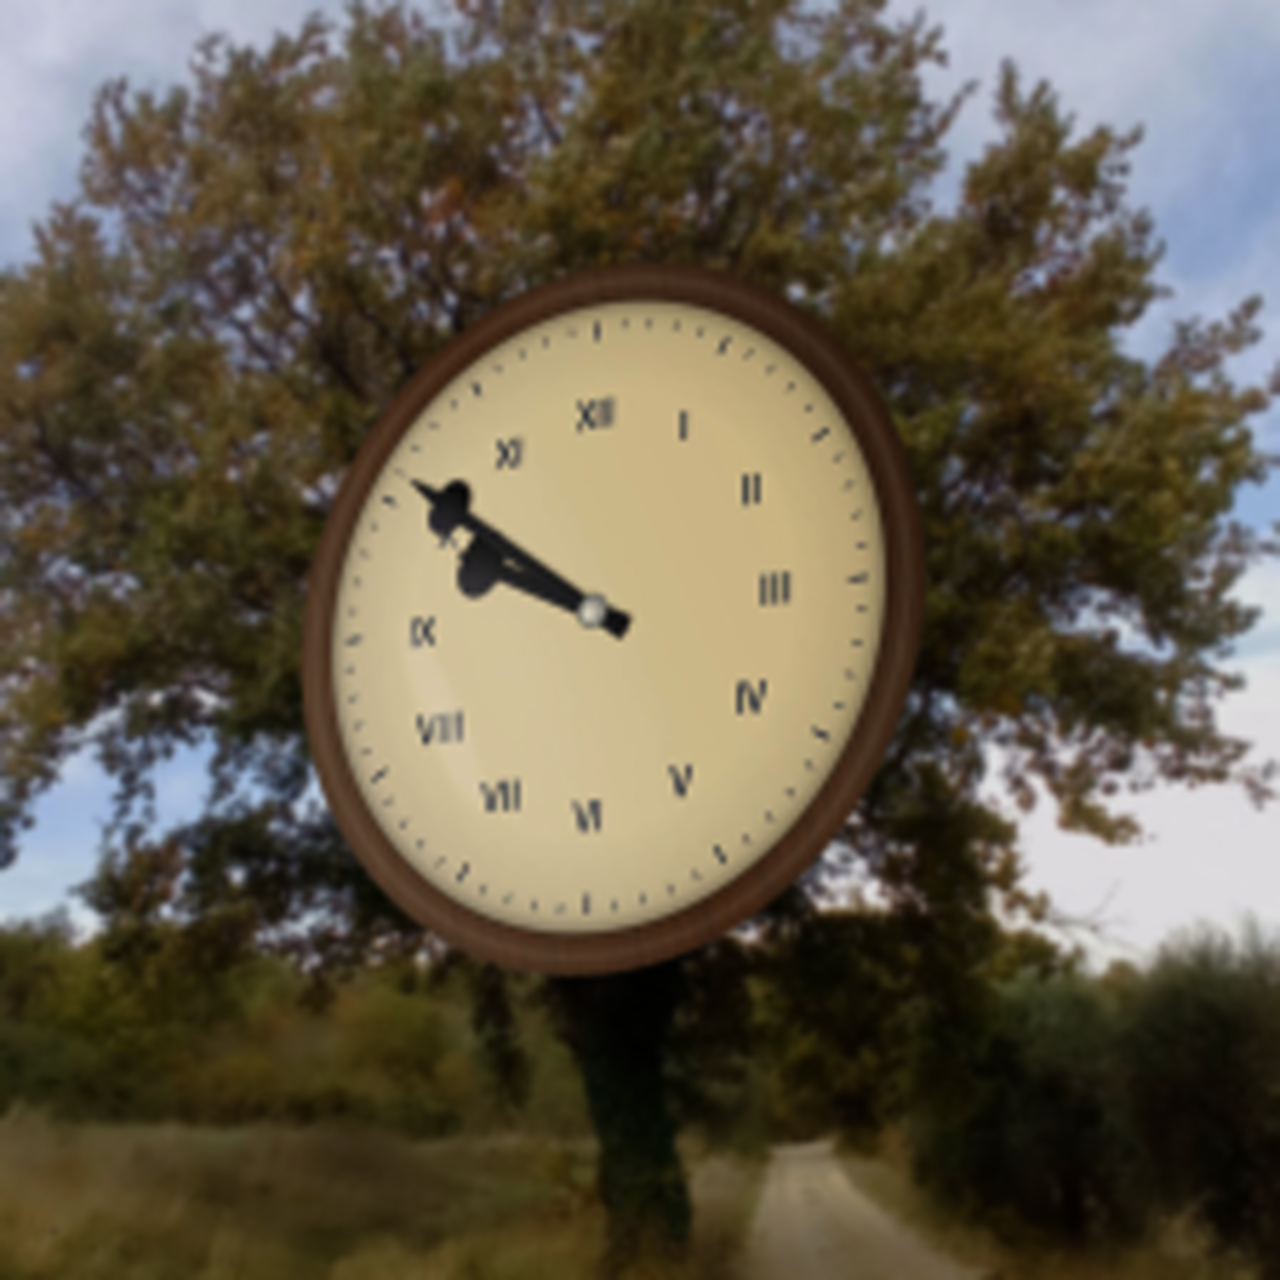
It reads 9h51
